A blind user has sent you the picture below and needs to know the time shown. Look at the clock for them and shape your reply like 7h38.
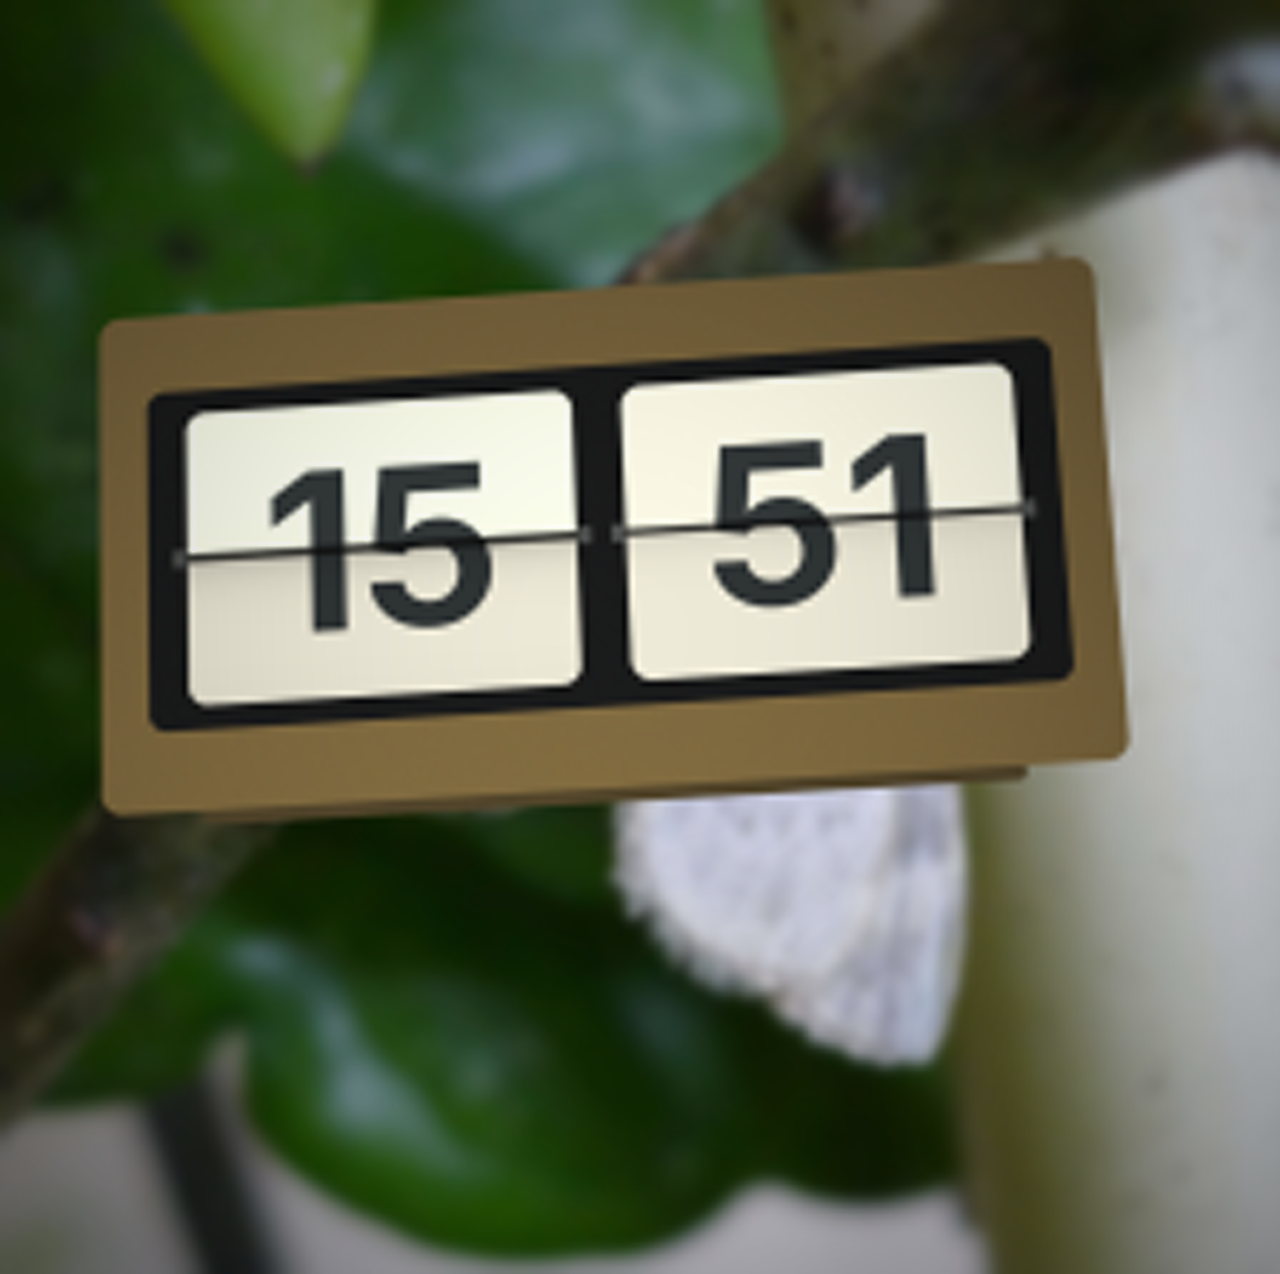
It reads 15h51
